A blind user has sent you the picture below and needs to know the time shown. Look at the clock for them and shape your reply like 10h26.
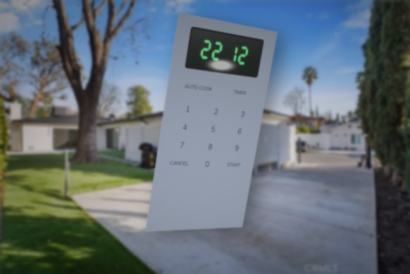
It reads 22h12
